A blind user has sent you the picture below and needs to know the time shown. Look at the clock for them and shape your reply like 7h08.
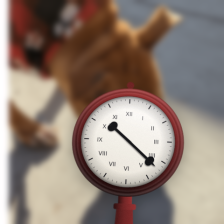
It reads 10h22
